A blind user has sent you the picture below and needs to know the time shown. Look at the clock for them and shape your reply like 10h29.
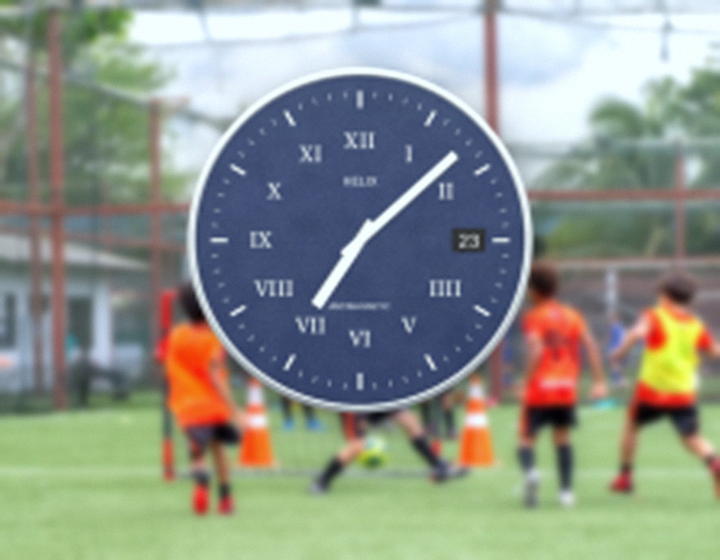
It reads 7h08
